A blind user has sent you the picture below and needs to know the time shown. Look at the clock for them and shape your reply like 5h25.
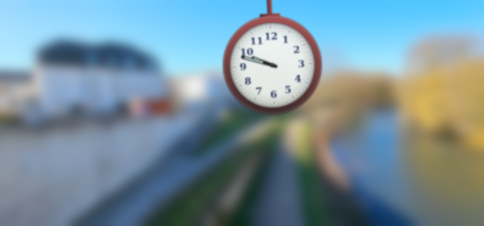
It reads 9h48
